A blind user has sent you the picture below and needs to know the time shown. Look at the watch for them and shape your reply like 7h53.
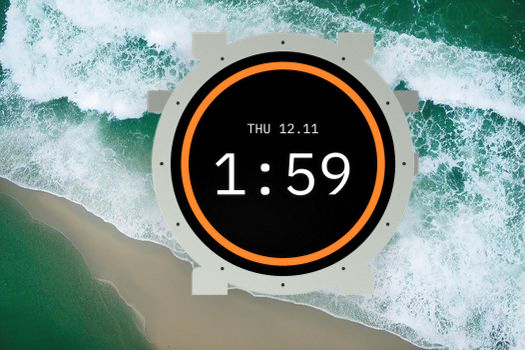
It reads 1h59
